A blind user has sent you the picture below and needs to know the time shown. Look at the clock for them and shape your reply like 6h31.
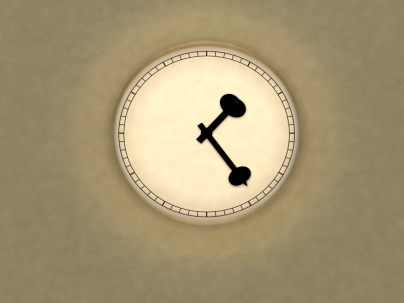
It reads 1h24
